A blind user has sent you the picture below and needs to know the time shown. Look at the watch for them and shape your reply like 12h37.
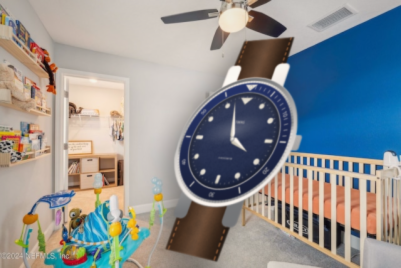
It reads 3h57
